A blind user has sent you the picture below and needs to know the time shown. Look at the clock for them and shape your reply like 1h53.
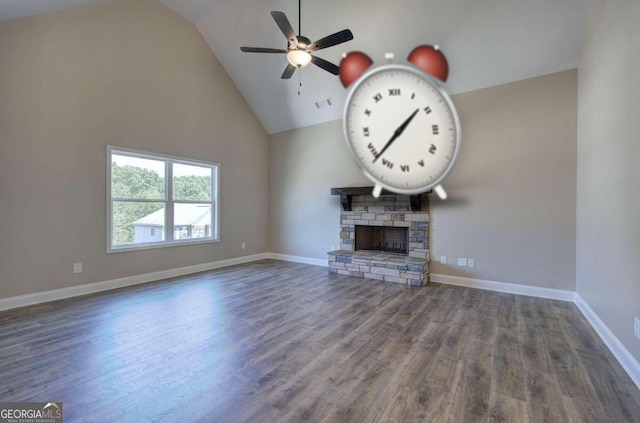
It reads 1h38
